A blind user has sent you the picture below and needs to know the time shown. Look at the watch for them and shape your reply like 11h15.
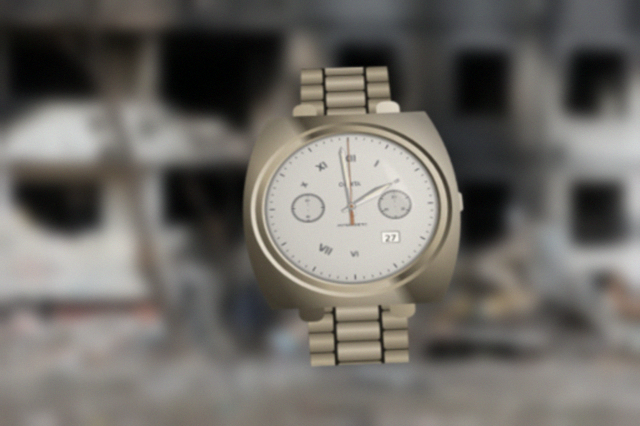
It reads 1h59
